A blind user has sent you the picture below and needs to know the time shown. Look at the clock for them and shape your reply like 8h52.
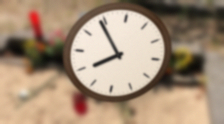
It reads 7h54
